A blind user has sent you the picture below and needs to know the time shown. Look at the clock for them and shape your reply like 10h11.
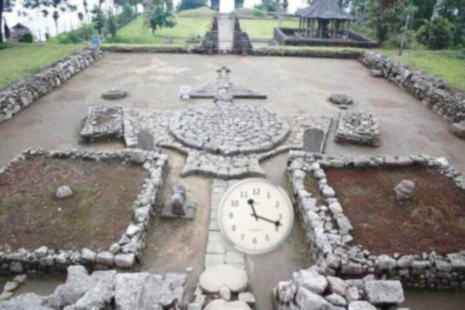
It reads 11h18
